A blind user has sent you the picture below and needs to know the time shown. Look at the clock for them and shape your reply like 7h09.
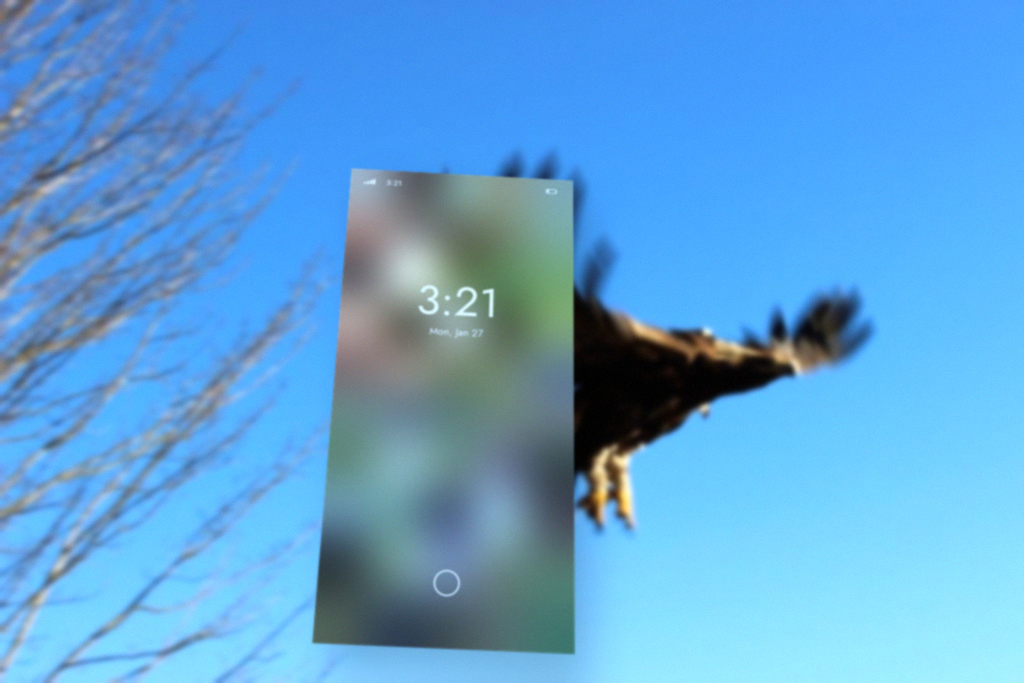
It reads 3h21
